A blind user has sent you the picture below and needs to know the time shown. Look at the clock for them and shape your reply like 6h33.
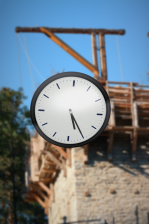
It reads 5h25
